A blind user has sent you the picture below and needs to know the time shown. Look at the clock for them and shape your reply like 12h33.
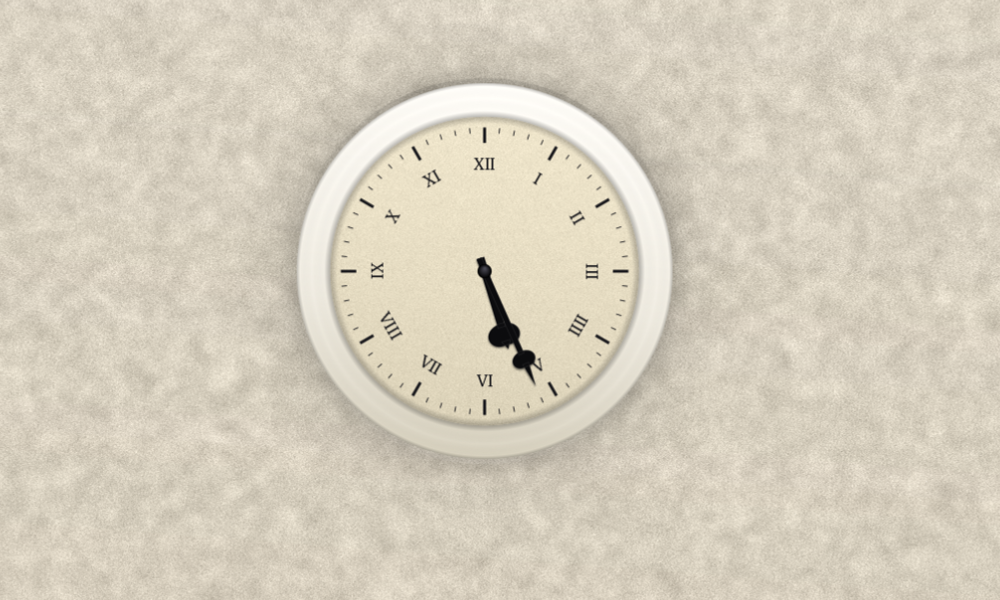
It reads 5h26
